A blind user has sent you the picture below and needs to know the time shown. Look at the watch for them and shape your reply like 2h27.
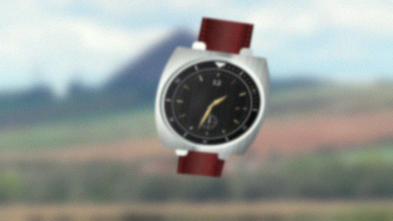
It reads 1h33
